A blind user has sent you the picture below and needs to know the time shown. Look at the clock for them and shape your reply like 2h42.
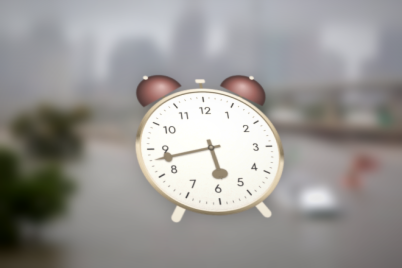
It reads 5h43
